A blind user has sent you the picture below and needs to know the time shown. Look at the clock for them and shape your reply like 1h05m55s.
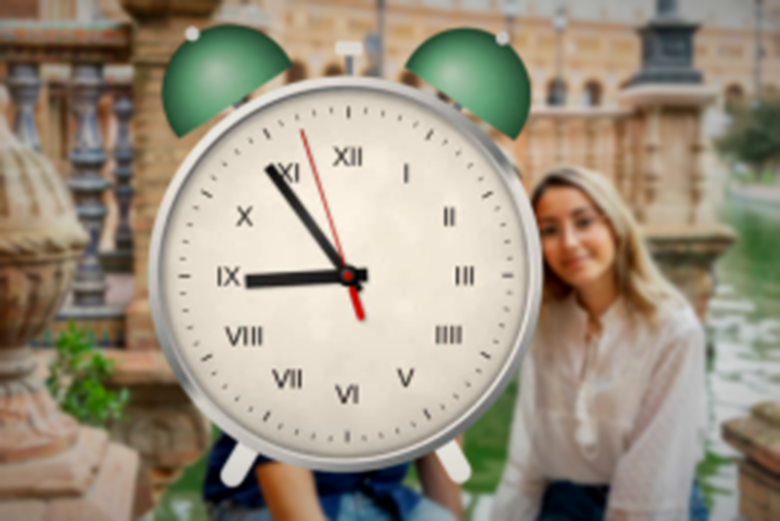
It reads 8h53m57s
